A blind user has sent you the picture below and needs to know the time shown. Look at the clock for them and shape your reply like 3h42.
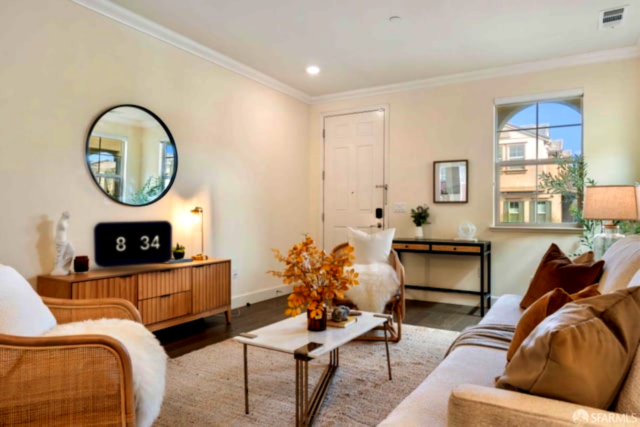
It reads 8h34
